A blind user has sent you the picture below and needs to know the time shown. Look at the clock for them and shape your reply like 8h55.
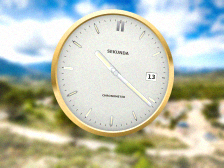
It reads 10h21
